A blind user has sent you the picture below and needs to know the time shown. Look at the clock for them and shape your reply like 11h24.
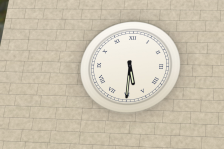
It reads 5h30
